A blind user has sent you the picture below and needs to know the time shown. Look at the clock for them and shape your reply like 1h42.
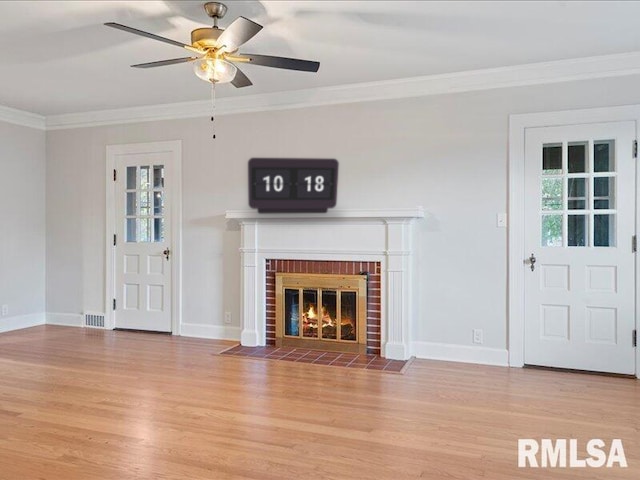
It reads 10h18
